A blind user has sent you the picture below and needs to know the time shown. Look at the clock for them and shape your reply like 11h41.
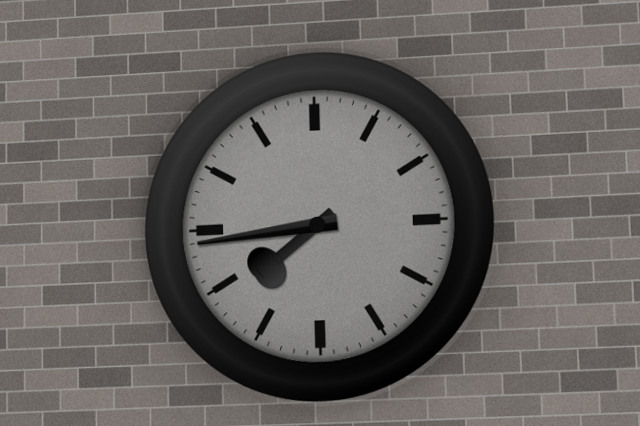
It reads 7h44
